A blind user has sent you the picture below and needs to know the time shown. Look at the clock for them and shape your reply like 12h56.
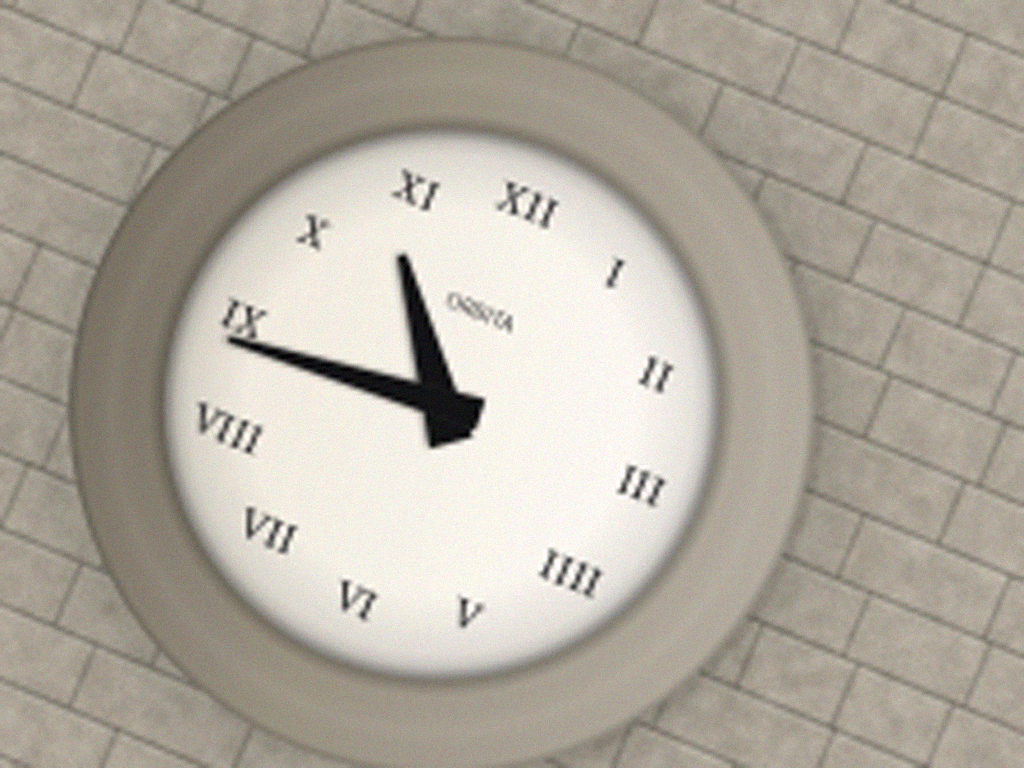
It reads 10h44
